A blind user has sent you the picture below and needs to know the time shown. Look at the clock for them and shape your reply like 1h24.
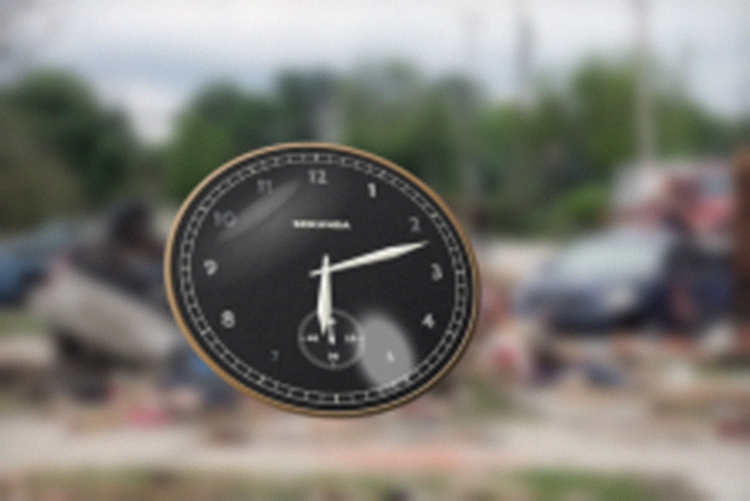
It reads 6h12
